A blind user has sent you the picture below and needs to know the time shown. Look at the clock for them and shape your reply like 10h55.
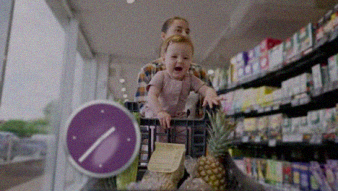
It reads 1h37
